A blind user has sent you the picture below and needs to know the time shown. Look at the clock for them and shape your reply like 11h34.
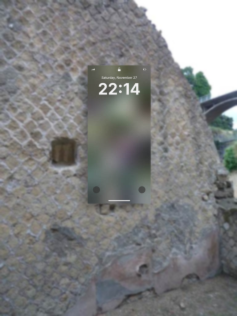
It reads 22h14
